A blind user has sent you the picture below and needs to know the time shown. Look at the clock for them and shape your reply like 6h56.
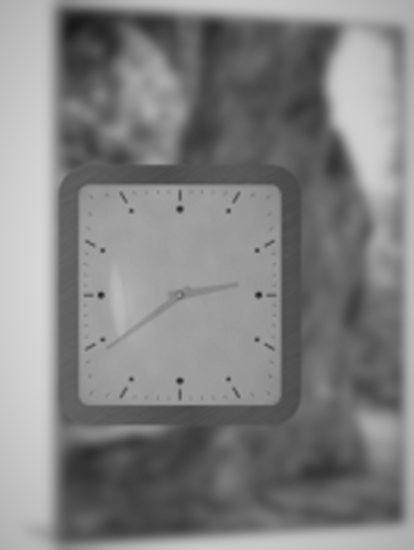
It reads 2h39
